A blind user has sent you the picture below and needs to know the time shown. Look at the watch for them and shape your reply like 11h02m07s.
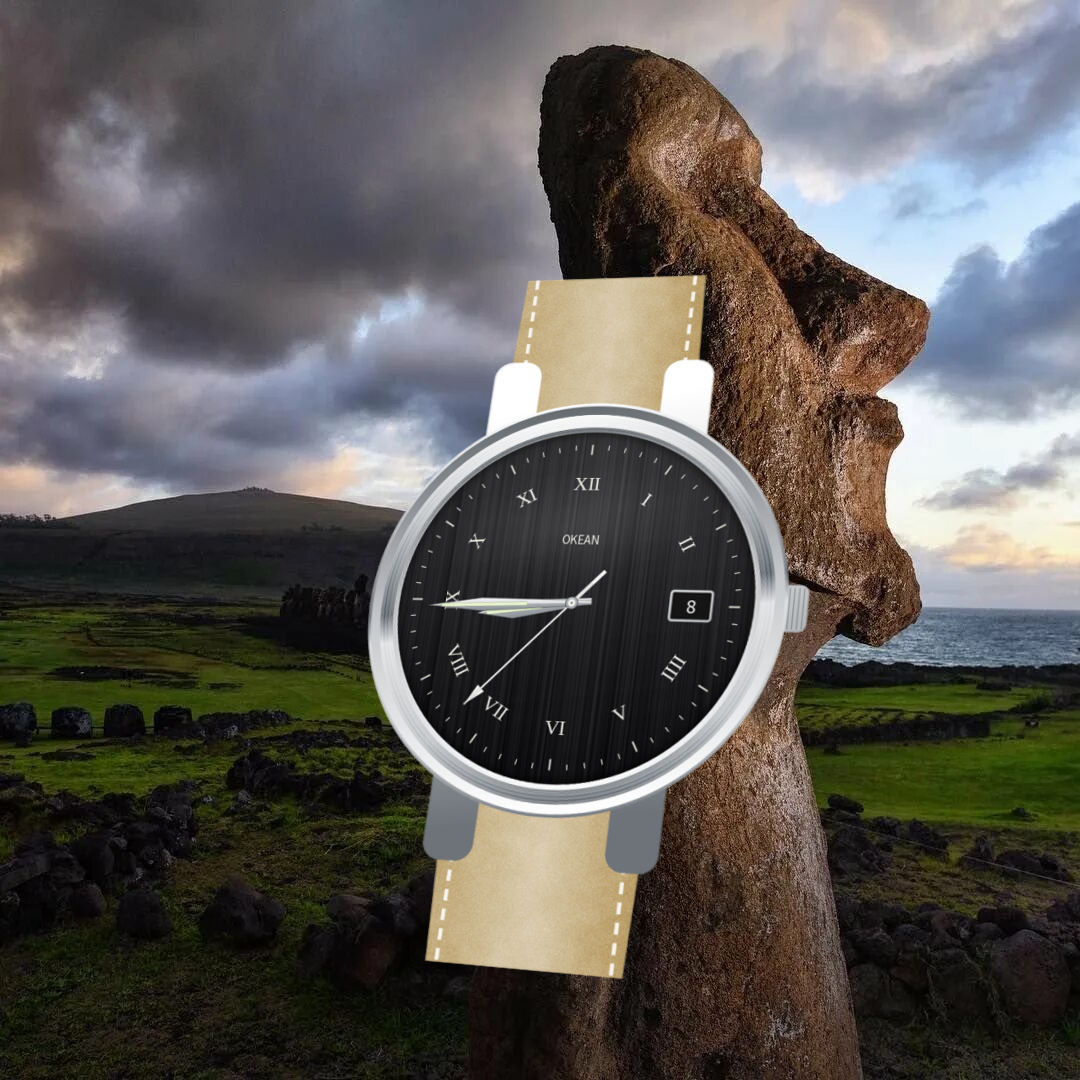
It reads 8h44m37s
